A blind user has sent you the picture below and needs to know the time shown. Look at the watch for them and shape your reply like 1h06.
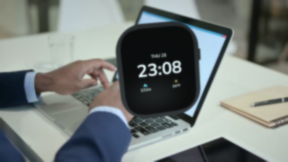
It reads 23h08
